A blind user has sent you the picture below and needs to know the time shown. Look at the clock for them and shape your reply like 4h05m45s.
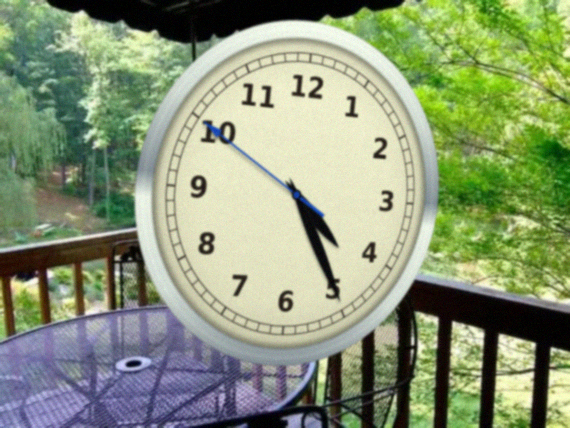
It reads 4h24m50s
